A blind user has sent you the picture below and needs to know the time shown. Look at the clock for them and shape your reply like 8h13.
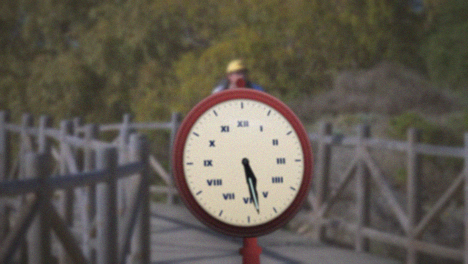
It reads 5h28
